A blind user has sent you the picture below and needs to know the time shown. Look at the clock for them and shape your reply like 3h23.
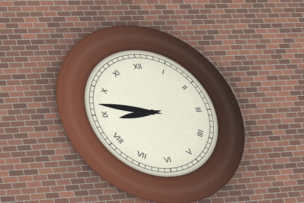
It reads 8h47
